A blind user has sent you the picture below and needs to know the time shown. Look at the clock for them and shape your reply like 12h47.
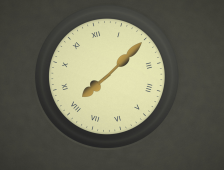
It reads 8h10
